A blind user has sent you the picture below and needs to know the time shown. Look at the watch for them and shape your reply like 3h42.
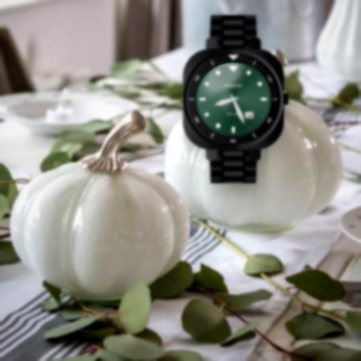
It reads 8h26
